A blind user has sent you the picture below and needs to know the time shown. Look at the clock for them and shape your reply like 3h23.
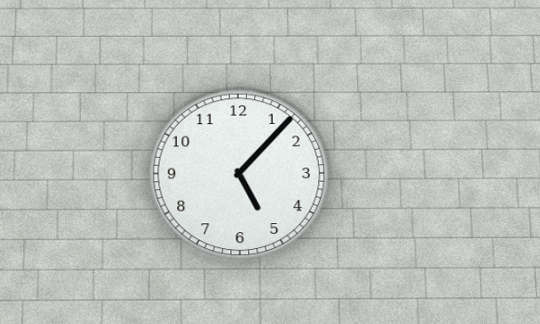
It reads 5h07
